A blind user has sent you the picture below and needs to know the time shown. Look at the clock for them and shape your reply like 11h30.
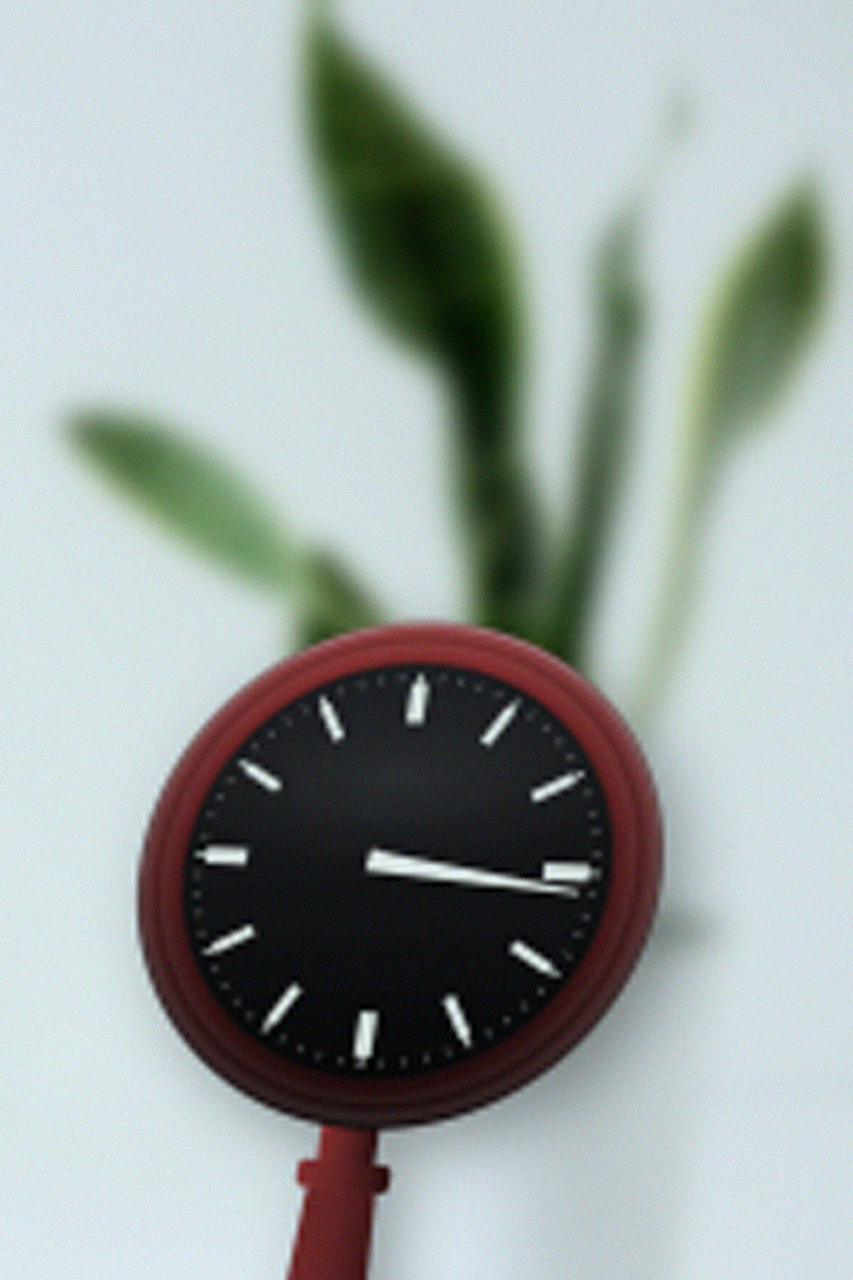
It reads 3h16
